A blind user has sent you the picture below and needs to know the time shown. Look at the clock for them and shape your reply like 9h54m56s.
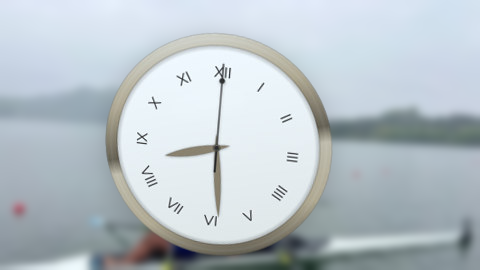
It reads 8h29m00s
